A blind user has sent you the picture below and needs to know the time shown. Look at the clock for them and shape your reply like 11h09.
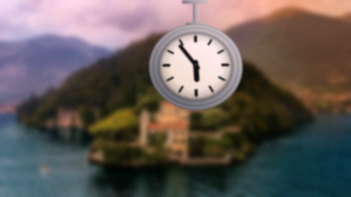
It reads 5h54
